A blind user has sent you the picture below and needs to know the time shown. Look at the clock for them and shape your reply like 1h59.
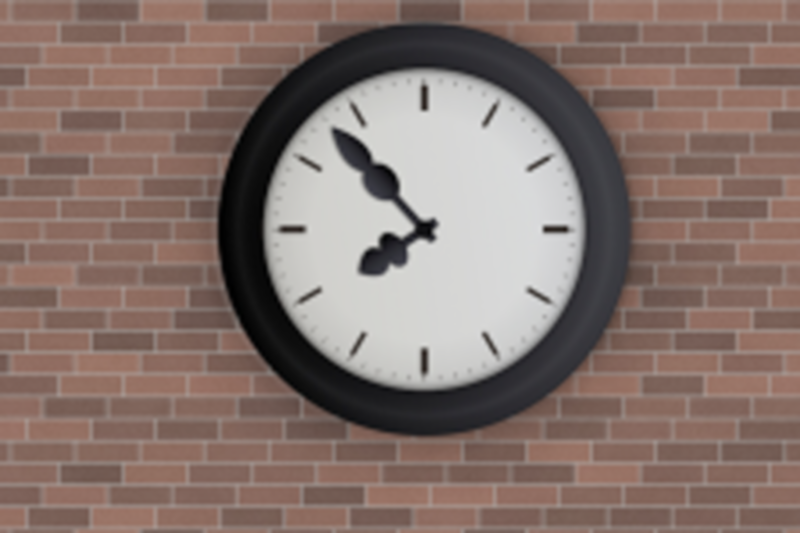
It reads 7h53
